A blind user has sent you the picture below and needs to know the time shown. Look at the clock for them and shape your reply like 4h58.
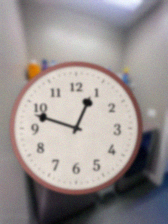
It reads 12h48
